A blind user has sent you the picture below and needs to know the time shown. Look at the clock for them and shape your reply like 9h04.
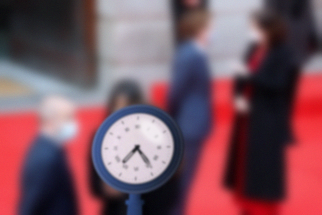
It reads 7h24
